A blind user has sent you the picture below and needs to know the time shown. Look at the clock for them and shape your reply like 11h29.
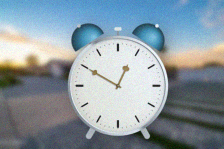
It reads 12h50
